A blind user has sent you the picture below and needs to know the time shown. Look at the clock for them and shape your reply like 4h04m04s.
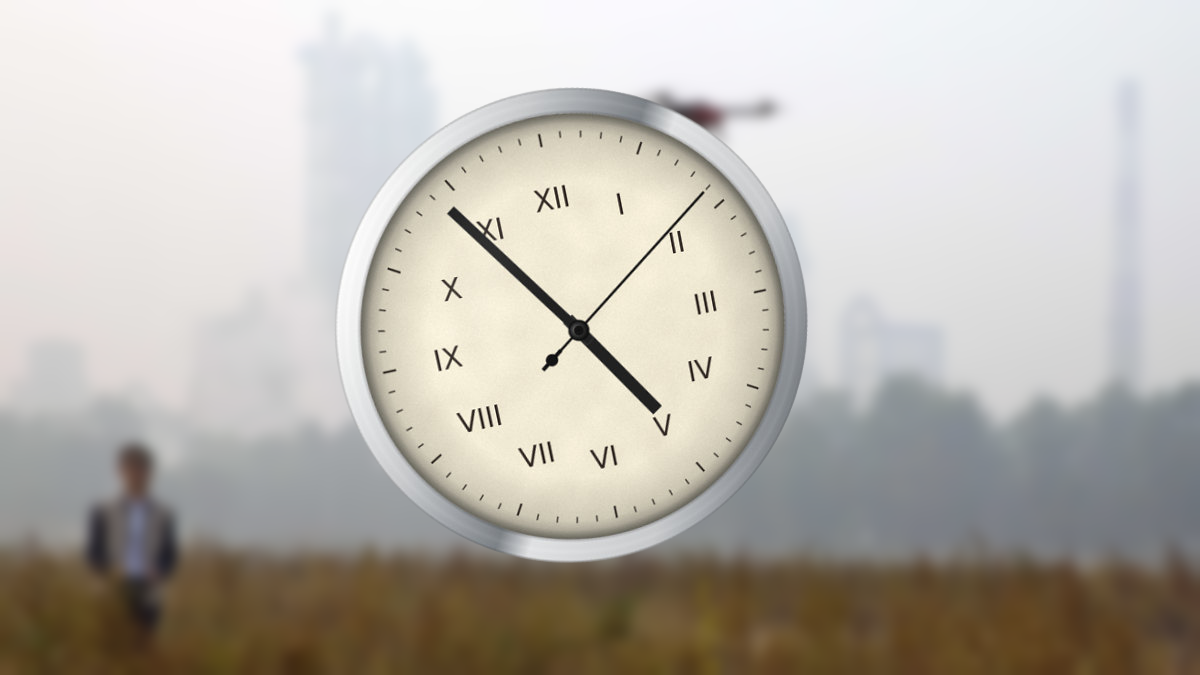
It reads 4h54m09s
